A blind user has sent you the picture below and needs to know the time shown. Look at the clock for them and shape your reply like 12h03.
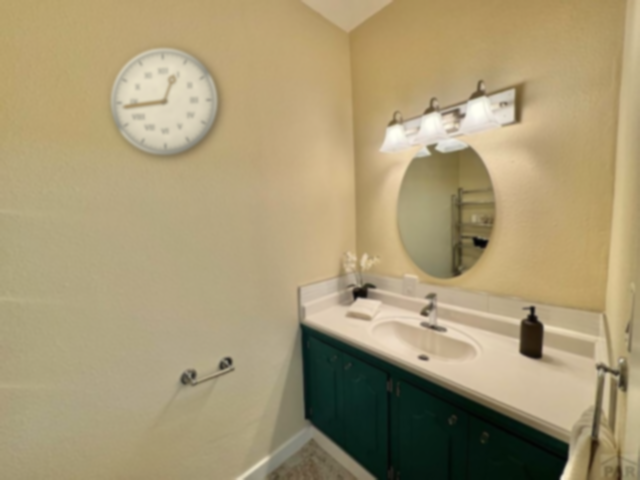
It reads 12h44
